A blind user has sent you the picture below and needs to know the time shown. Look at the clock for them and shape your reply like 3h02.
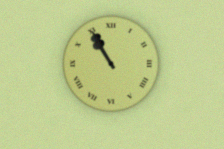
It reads 10h55
